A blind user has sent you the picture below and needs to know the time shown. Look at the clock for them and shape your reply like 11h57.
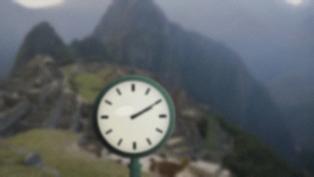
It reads 2h10
